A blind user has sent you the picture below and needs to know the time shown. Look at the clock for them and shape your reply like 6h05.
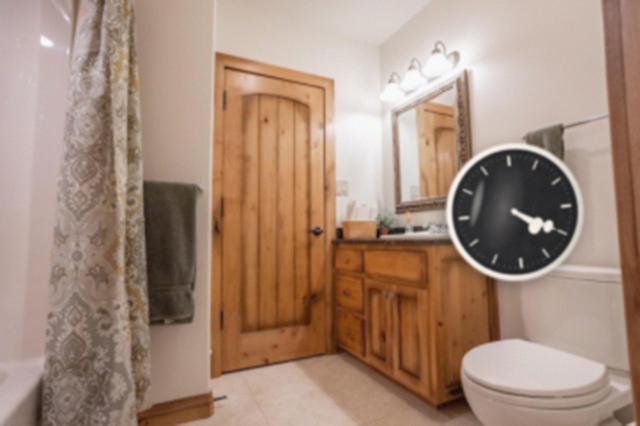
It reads 4h20
